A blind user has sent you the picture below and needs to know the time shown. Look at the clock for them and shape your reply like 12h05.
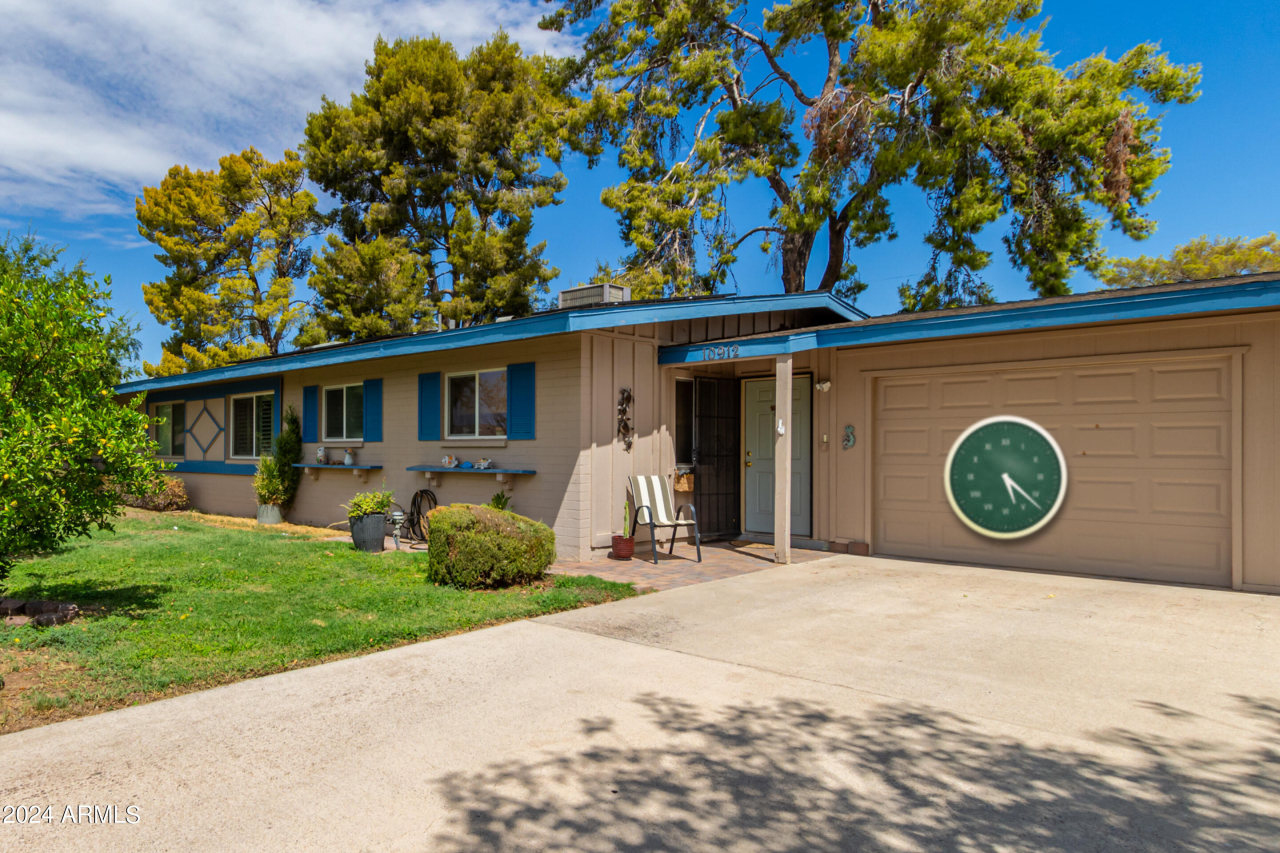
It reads 5h22
